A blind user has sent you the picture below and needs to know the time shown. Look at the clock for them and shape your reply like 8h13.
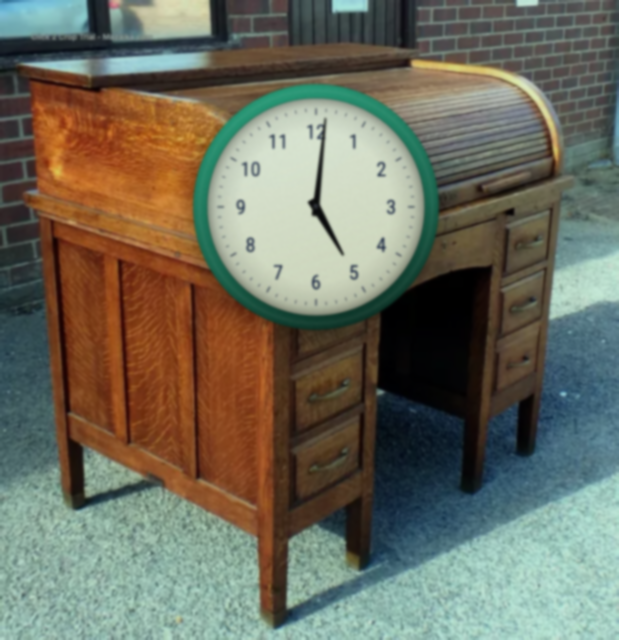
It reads 5h01
